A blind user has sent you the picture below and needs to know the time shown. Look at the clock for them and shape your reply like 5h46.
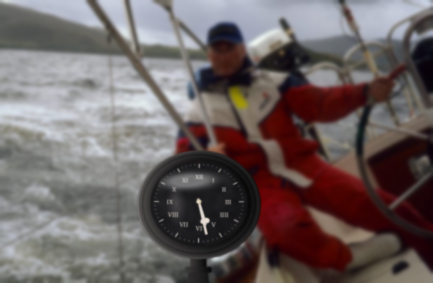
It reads 5h28
